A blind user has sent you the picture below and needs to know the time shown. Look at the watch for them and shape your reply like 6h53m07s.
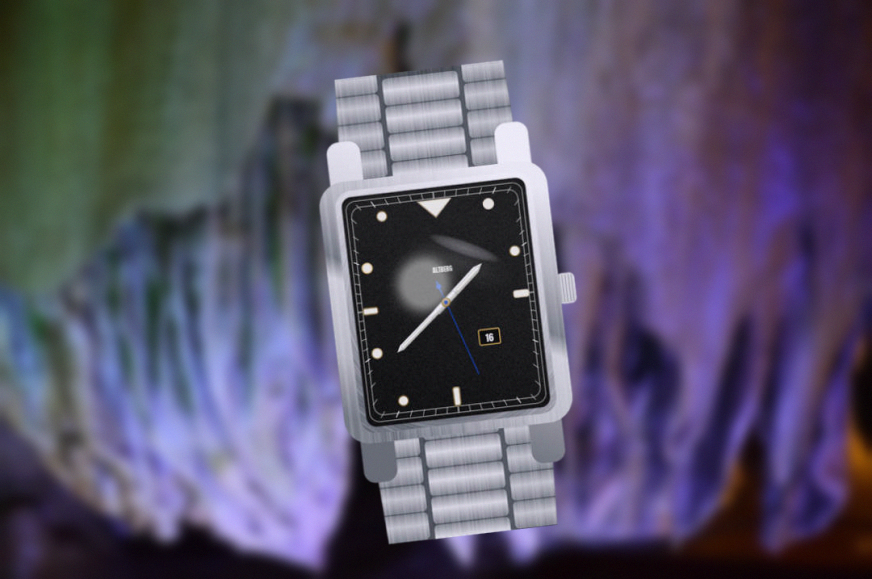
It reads 1h38m27s
